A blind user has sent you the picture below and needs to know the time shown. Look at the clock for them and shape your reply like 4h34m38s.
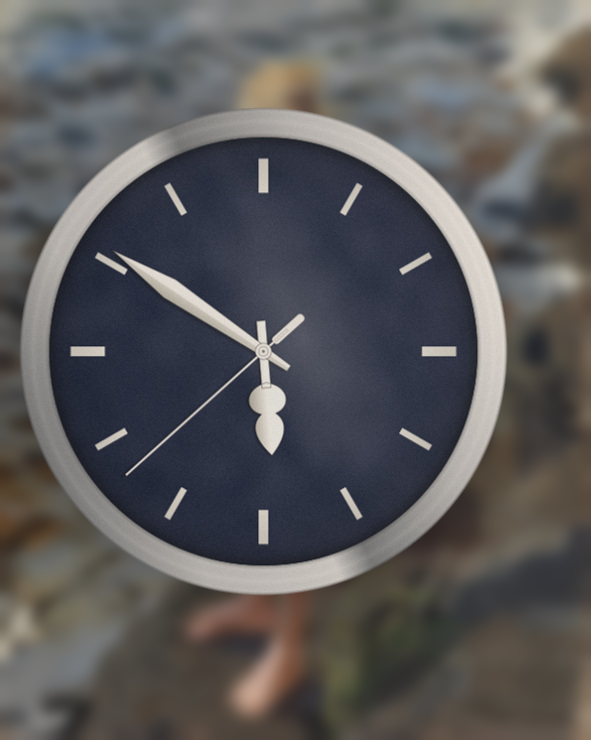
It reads 5h50m38s
